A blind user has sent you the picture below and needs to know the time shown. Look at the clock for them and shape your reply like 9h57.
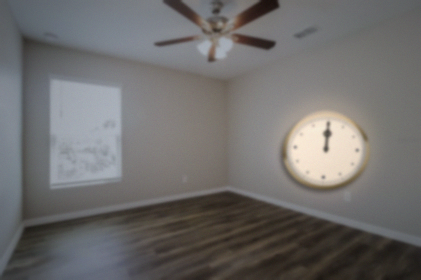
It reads 12h00
